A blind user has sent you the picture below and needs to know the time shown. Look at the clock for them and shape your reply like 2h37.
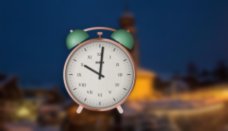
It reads 10h01
